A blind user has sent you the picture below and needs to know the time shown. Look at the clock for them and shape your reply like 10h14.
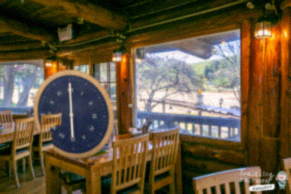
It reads 6h00
